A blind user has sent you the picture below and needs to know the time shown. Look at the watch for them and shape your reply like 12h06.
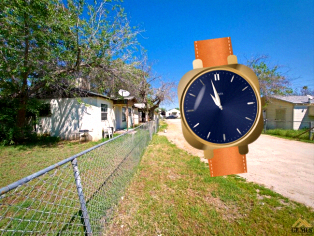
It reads 10h58
